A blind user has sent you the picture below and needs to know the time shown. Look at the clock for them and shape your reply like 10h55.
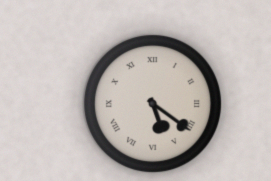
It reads 5h21
